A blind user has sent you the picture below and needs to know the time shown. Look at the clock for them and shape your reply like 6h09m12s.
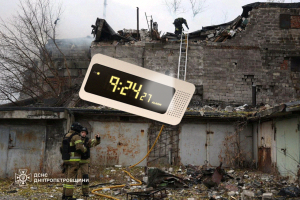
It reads 9h24m27s
